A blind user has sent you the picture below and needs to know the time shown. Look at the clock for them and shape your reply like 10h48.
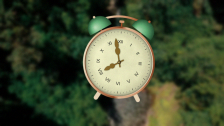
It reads 7h58
